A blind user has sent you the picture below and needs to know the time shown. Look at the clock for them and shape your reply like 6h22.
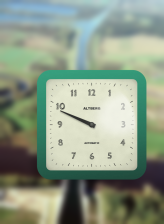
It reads 9h49
